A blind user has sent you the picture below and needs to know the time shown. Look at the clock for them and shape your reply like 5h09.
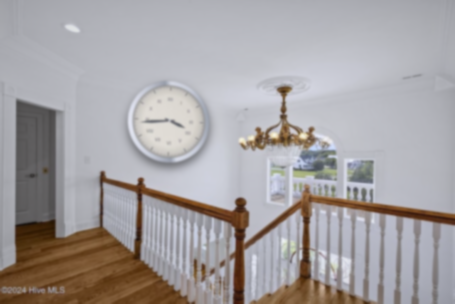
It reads 3h44
